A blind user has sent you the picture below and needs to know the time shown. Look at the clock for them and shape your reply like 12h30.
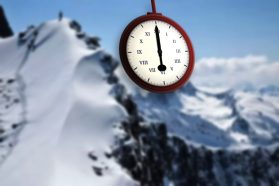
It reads 6h00
